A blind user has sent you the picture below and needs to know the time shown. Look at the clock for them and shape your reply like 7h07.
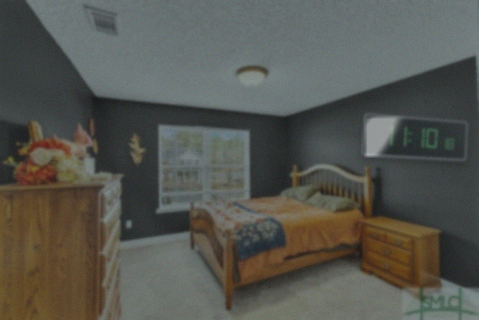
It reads 11h10
